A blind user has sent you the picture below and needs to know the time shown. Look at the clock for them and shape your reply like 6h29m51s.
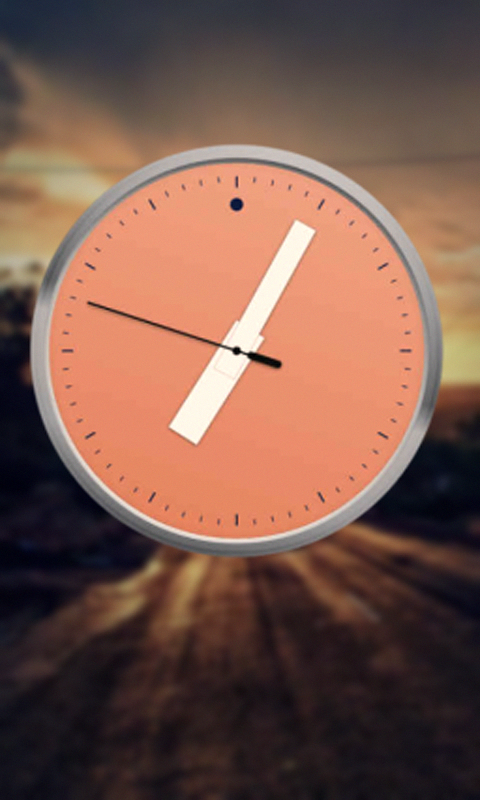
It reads 7h04m48s
